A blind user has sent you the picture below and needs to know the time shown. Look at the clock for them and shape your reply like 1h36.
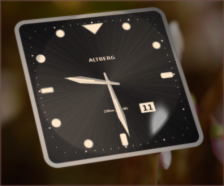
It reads 9h29
